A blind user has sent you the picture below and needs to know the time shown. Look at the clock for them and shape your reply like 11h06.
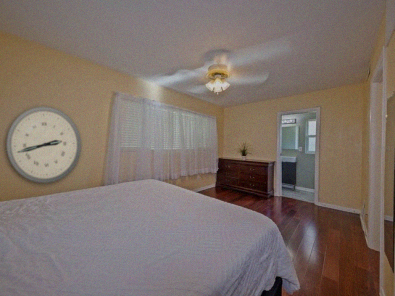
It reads 2h43
